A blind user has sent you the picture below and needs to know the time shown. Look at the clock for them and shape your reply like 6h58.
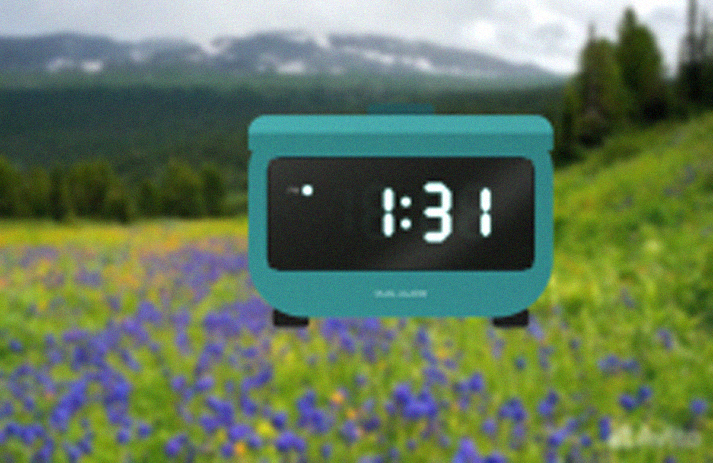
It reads 1h31
